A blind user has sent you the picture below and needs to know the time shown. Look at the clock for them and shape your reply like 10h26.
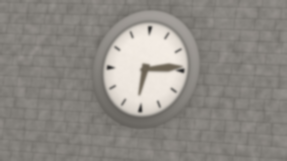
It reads 6h14
